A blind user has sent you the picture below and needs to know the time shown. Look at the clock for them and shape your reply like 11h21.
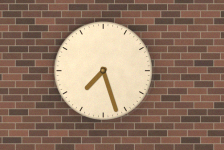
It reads 7h27
